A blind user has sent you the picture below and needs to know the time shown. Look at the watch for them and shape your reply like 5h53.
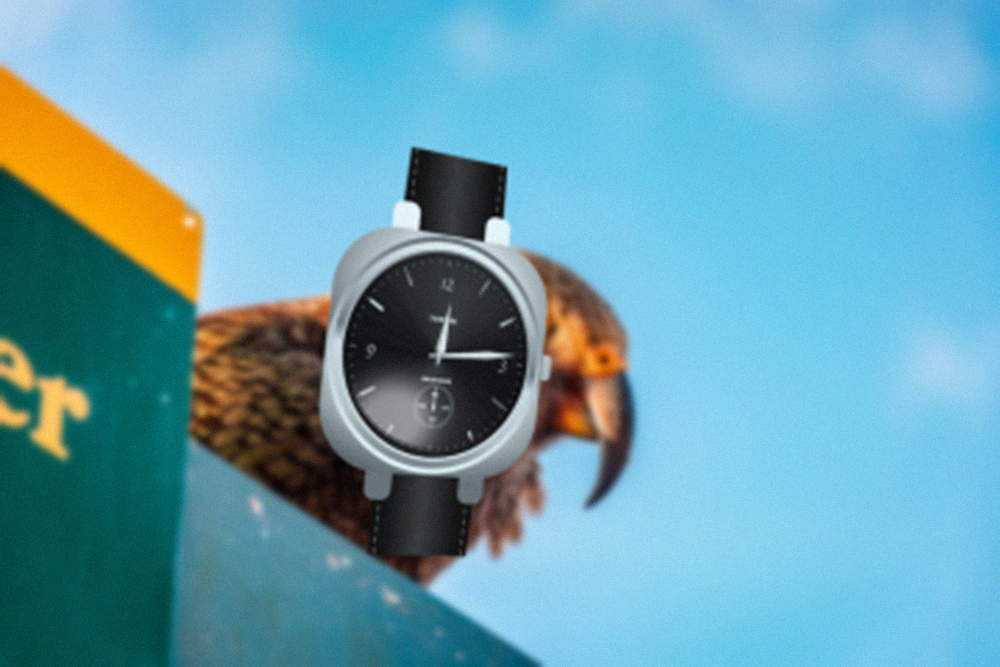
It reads 12h14
